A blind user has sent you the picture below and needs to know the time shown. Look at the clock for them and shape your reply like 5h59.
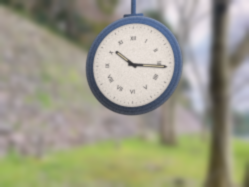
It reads 10h16
